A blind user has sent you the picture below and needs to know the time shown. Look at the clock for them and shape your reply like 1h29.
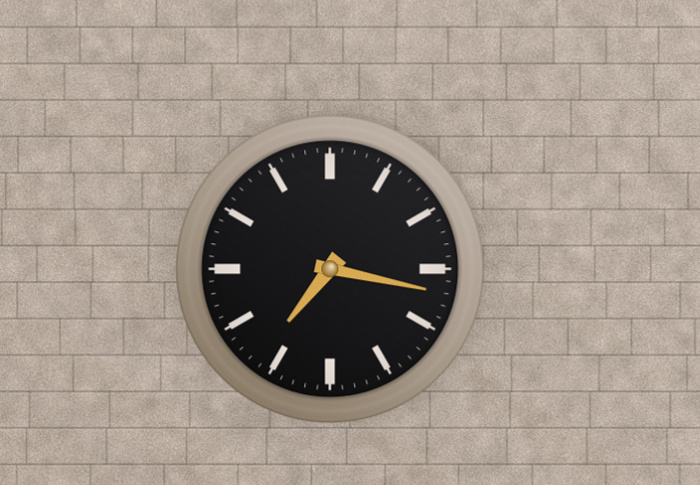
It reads 7h17
